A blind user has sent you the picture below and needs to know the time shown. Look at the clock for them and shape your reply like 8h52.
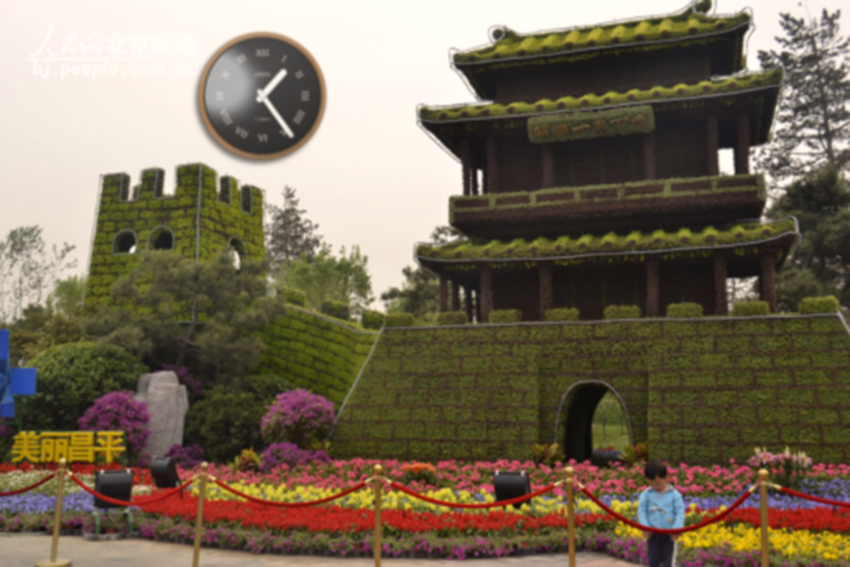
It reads 1h24
